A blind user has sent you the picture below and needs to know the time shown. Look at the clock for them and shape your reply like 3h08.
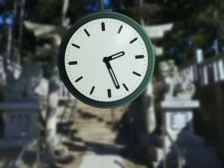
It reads 2h27
